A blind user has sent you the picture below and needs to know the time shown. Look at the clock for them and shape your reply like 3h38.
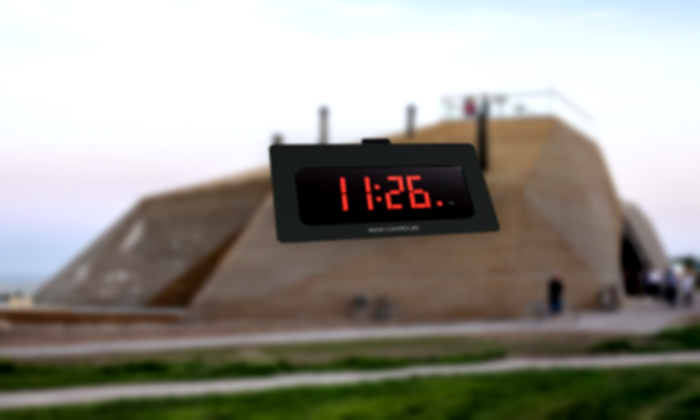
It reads 11h26
